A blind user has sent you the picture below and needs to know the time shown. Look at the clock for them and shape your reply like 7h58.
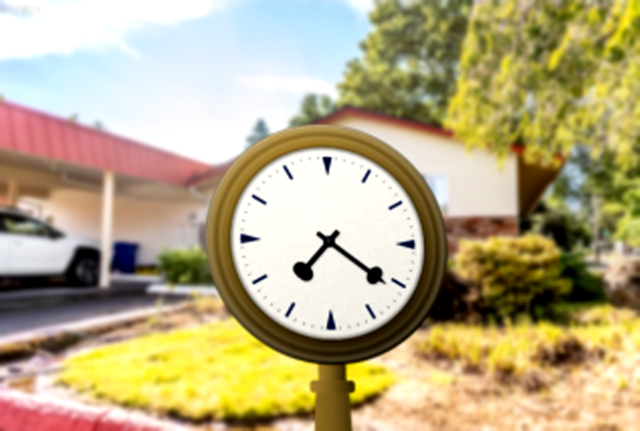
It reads 7h21
